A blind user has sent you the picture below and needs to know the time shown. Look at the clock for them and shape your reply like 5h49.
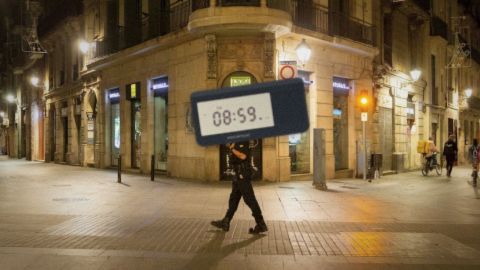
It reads 8h59
